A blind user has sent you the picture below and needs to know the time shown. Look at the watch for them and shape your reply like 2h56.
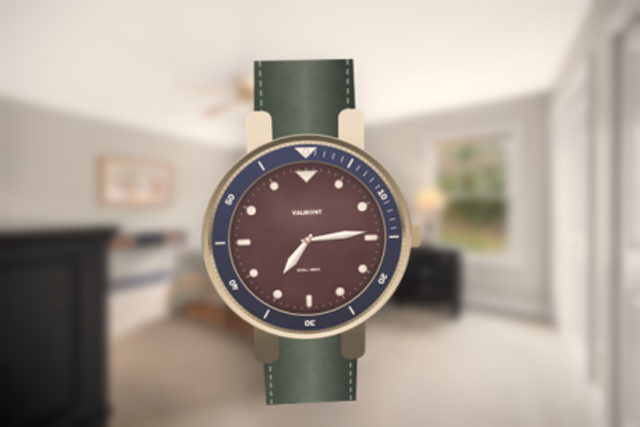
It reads 7h14
